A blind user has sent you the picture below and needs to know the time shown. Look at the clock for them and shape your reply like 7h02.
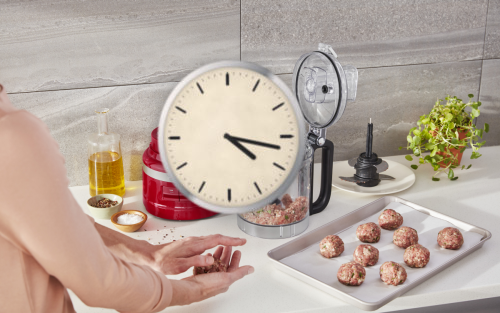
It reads 4h17
